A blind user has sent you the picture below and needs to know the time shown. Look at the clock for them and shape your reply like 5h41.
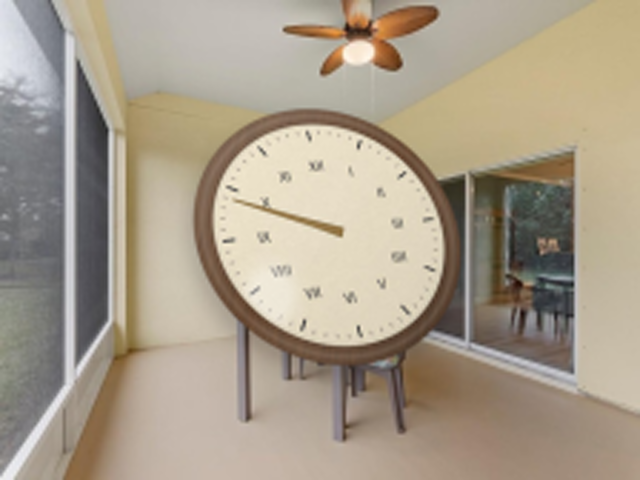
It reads 9h49
